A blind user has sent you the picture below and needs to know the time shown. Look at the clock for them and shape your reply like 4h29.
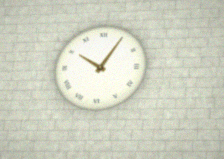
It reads 10h05
